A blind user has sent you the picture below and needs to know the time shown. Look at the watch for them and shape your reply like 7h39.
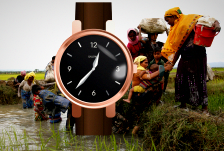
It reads 12h37
